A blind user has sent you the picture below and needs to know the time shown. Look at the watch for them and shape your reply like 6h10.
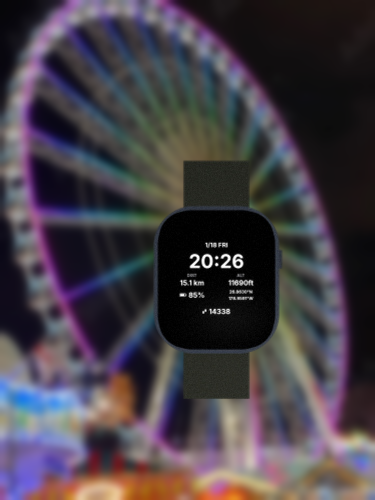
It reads 20h26
